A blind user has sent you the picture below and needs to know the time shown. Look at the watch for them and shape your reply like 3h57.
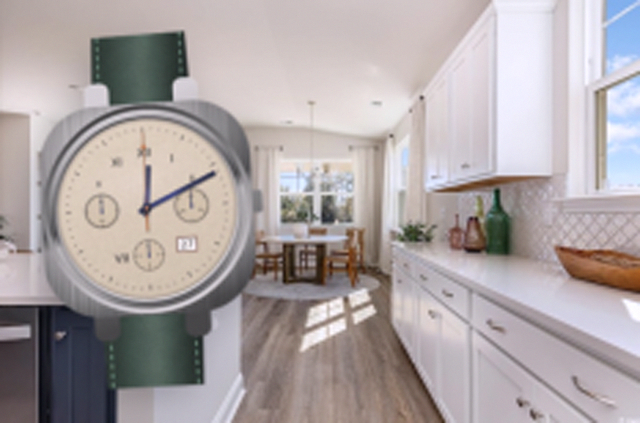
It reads 12h11
